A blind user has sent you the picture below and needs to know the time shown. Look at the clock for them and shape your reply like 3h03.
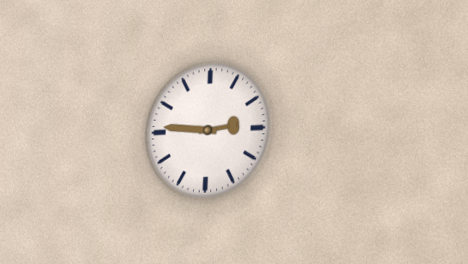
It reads 2h46
